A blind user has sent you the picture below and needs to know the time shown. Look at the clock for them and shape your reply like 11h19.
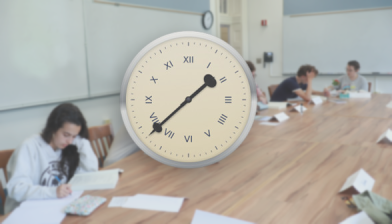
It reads 1h38
